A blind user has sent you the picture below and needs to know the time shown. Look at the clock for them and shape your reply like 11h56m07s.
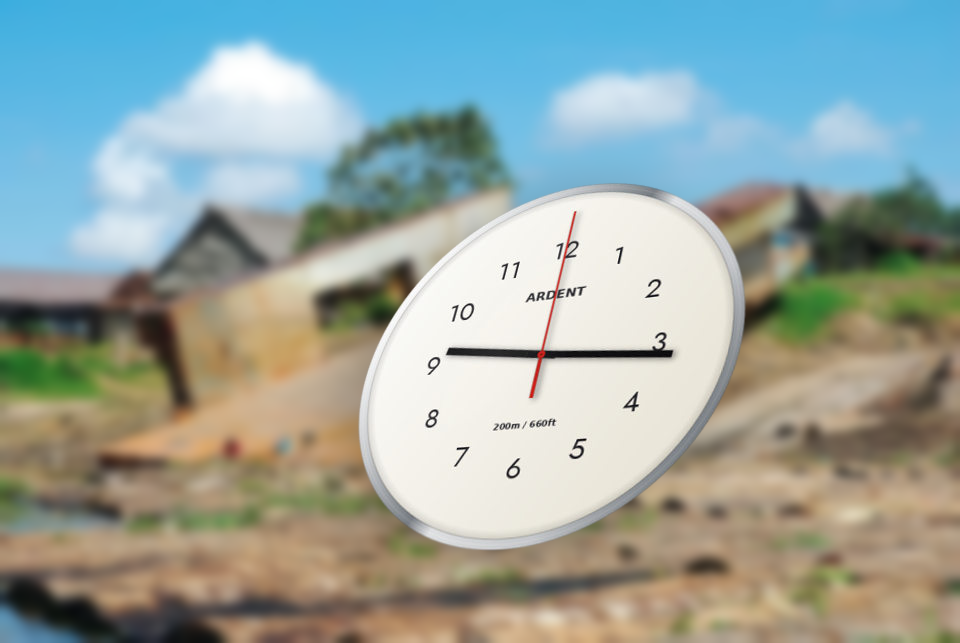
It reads 9h16m00s
